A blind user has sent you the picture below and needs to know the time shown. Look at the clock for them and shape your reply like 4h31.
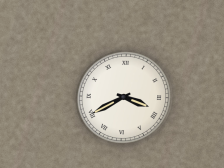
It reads 3h40
